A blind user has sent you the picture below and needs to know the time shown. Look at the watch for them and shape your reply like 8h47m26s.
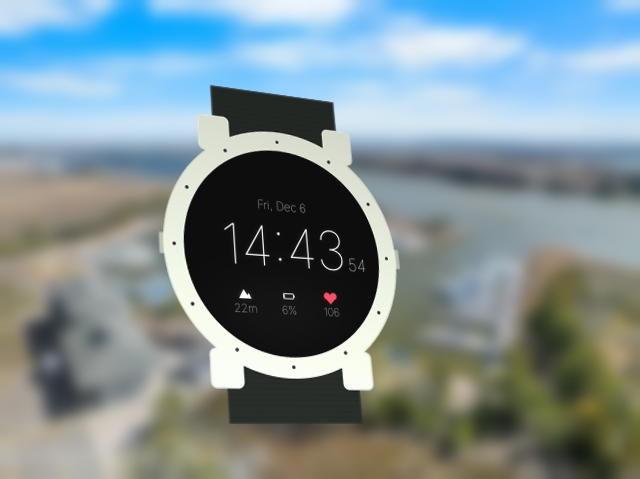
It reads 14h43m54s
